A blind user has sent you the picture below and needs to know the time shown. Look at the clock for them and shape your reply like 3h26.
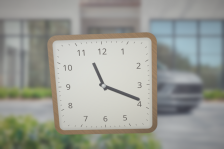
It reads 11h19
